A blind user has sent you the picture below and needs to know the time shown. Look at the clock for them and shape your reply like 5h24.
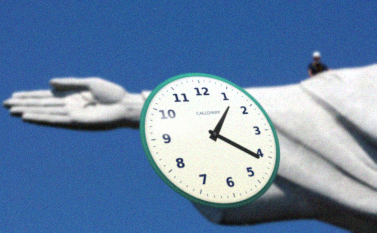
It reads 1h21
